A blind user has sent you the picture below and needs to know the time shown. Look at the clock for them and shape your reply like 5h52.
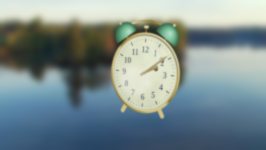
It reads 2h09
